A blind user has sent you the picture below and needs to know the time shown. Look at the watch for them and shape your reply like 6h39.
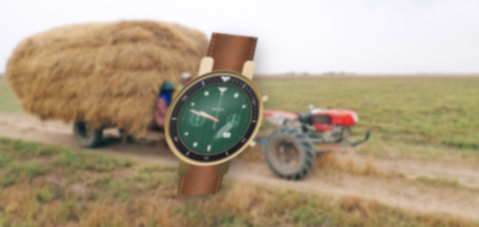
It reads 9h48
